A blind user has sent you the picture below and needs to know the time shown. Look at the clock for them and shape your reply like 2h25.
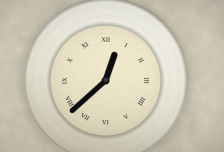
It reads 12h38
